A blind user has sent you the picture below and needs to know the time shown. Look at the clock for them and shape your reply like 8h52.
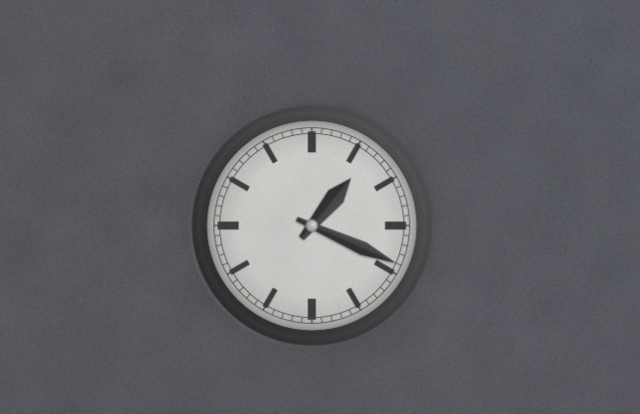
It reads 1h19
